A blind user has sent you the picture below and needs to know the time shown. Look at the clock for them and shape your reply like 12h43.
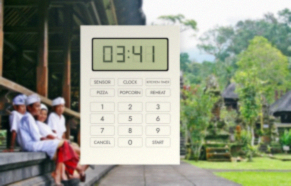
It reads 3h41
